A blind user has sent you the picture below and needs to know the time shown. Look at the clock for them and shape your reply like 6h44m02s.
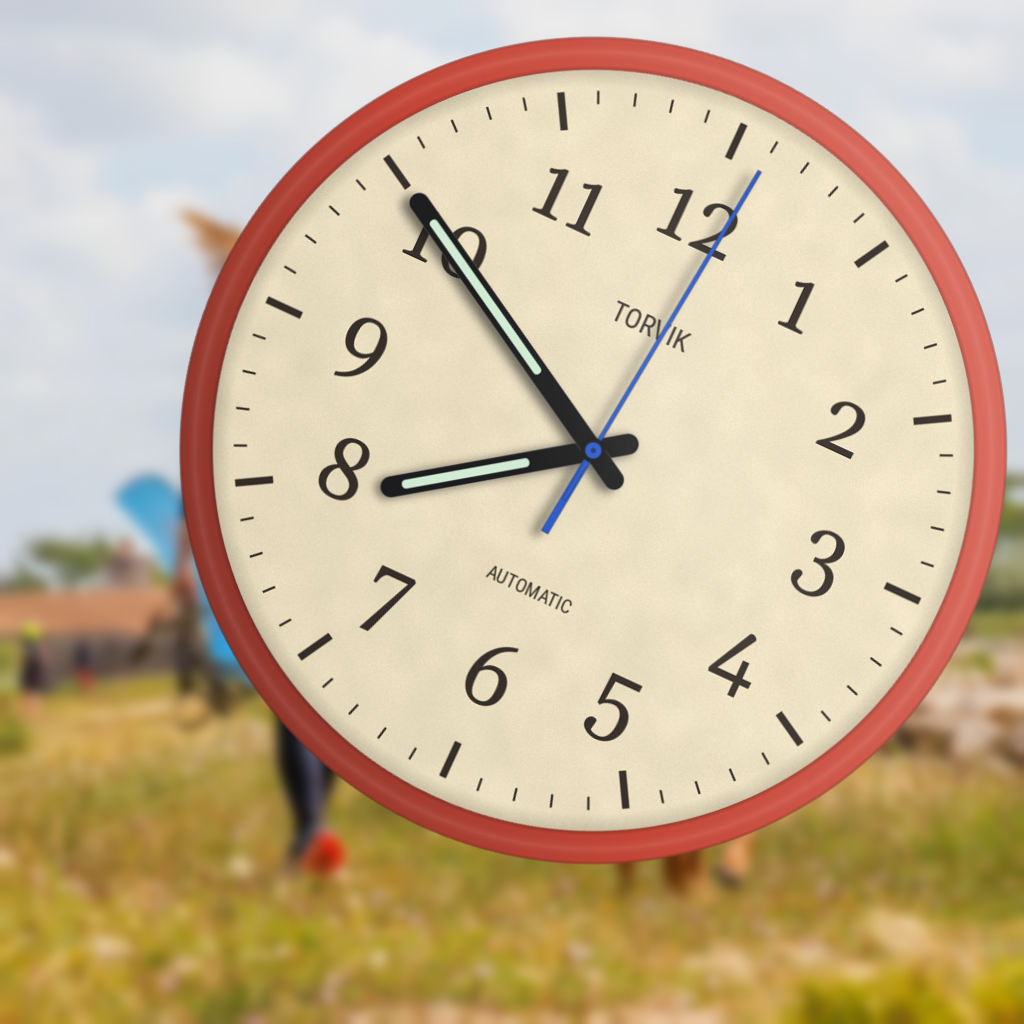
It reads 7h50m01s
